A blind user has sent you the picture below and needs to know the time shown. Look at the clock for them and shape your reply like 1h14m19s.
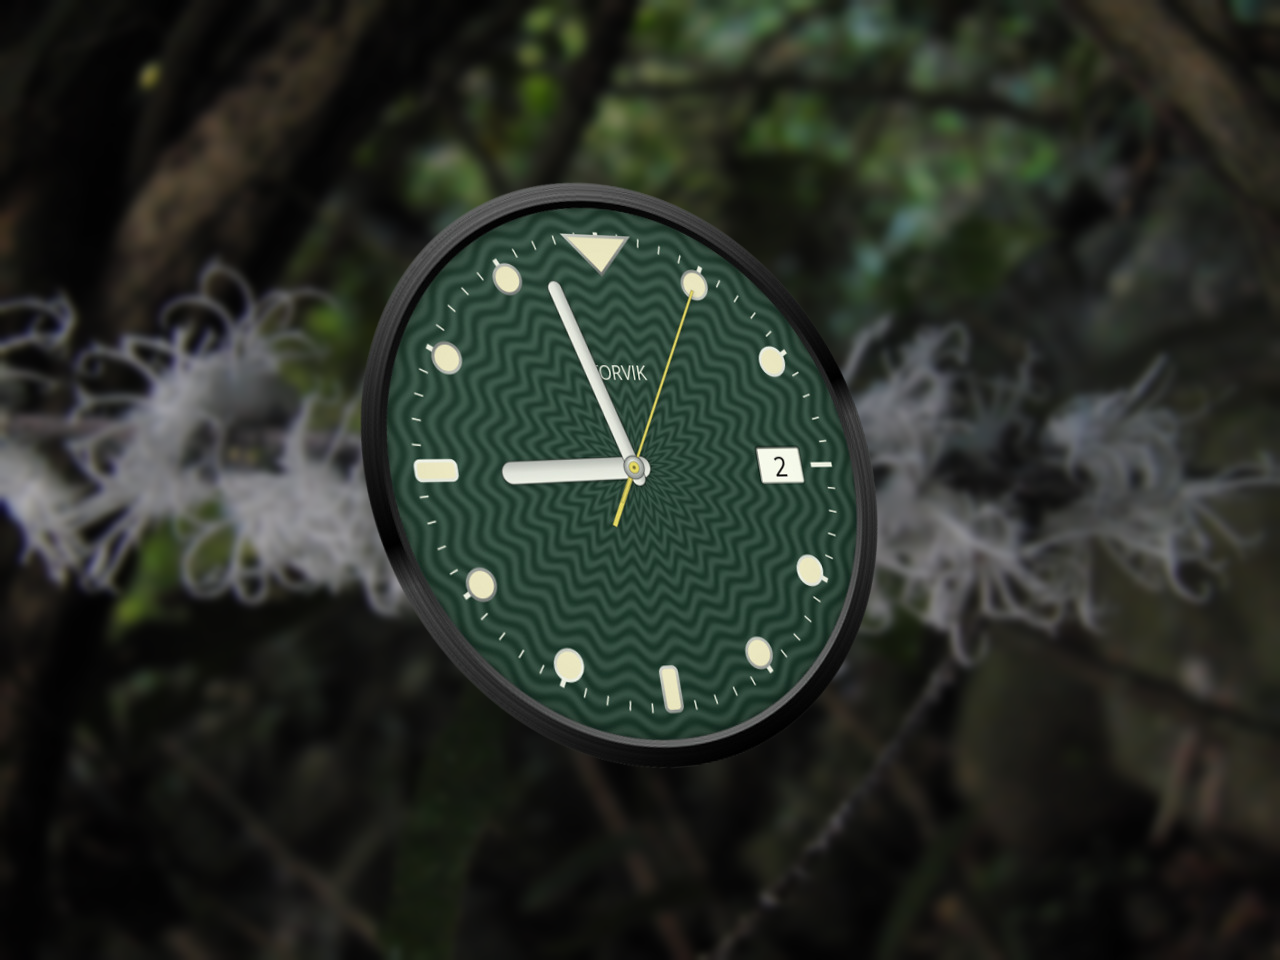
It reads 8h57m05s
